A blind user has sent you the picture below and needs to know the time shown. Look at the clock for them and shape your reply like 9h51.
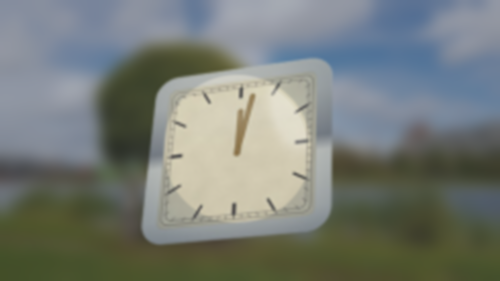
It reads 12h02
